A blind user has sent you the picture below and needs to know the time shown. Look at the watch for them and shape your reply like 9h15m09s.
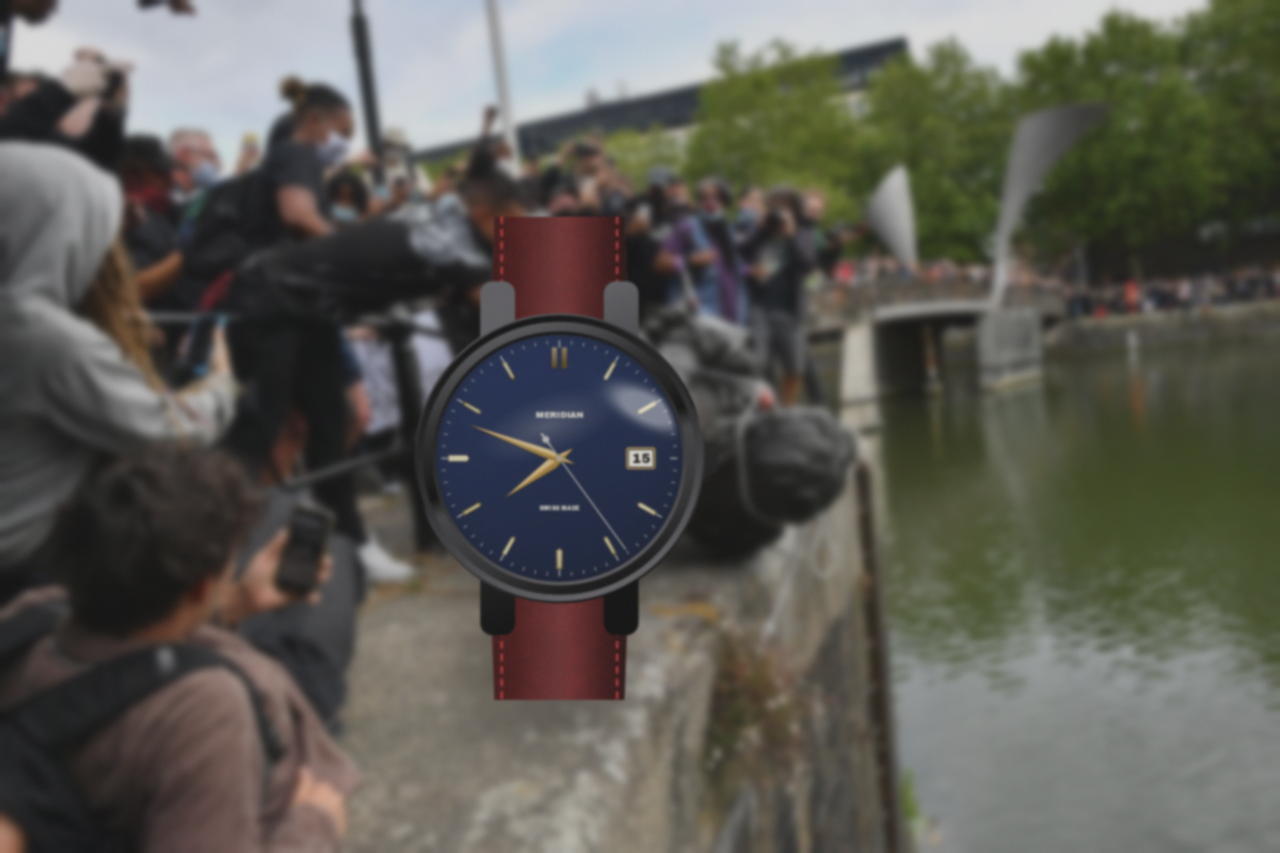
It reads 7h48m24s
